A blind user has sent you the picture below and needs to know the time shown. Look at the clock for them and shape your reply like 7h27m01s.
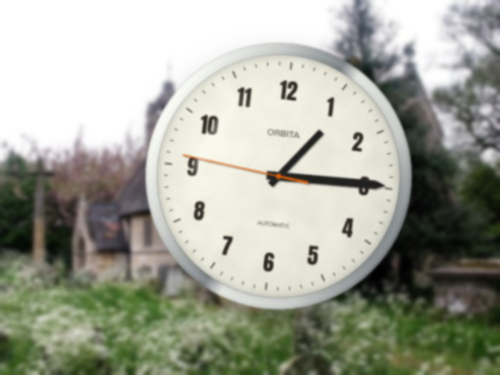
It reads 1h14m46s
